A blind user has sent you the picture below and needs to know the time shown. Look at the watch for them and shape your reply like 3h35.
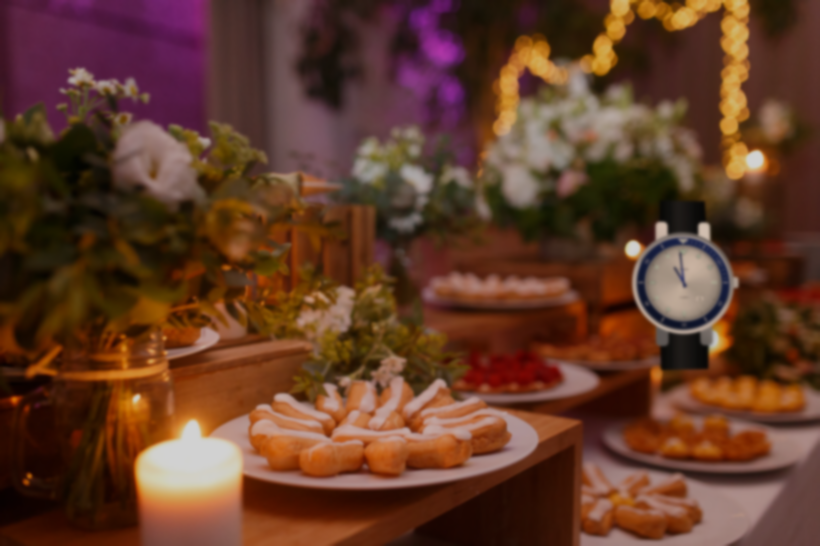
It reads 10h59
